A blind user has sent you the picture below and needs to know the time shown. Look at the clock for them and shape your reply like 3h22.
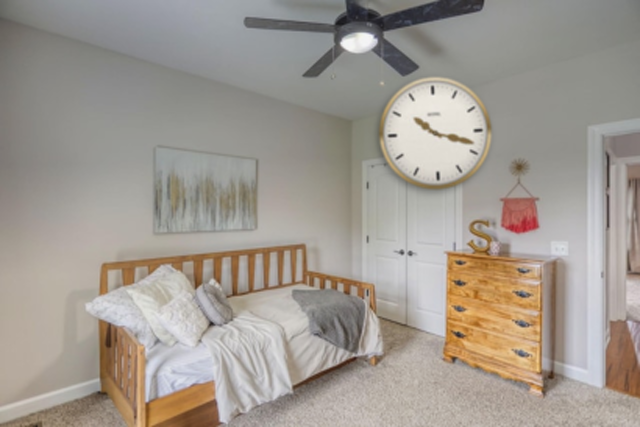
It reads 10h18
